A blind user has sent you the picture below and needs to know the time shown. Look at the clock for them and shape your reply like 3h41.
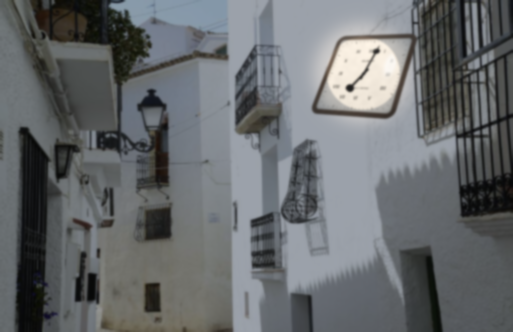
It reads 7h02
